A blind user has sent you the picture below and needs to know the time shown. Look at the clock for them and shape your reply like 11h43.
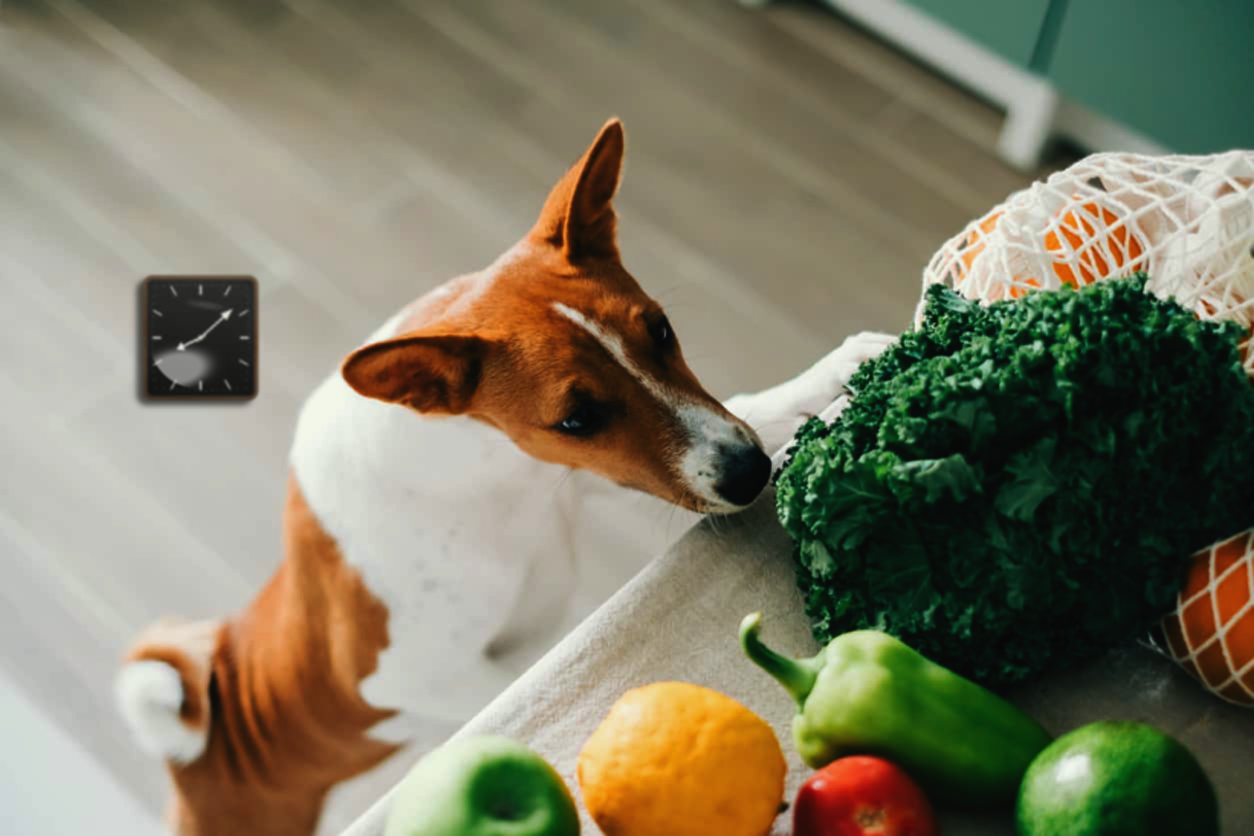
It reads 8h08
